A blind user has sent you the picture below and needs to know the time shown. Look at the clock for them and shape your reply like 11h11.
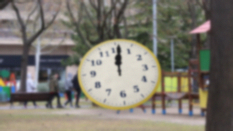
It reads 12h01
